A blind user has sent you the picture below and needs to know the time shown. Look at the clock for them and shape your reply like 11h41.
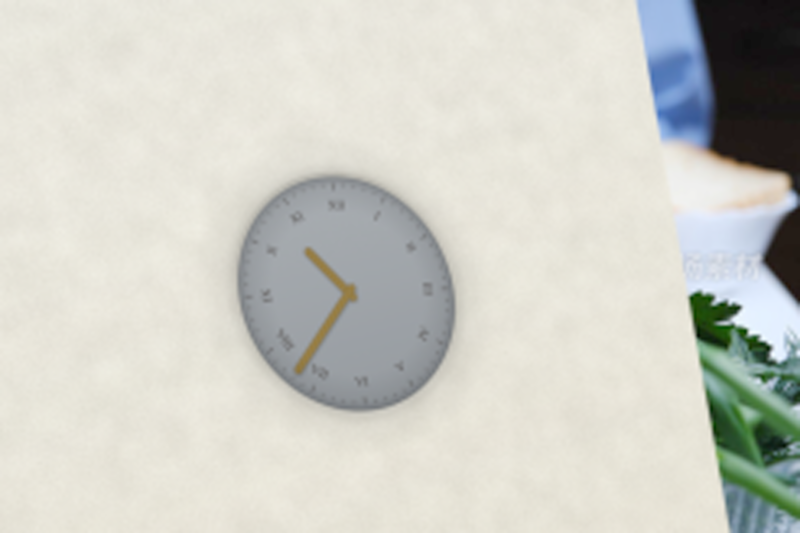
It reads 10h37
